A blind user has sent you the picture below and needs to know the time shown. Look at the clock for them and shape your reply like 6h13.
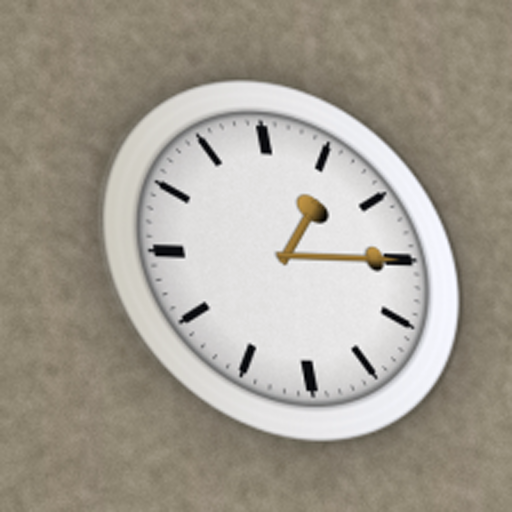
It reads 1h15
